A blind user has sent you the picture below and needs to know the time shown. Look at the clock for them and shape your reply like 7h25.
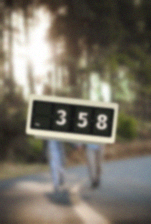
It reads 3h58
